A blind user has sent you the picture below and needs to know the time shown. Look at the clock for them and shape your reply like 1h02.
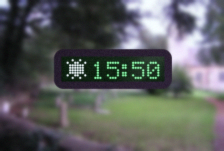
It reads 15h50
